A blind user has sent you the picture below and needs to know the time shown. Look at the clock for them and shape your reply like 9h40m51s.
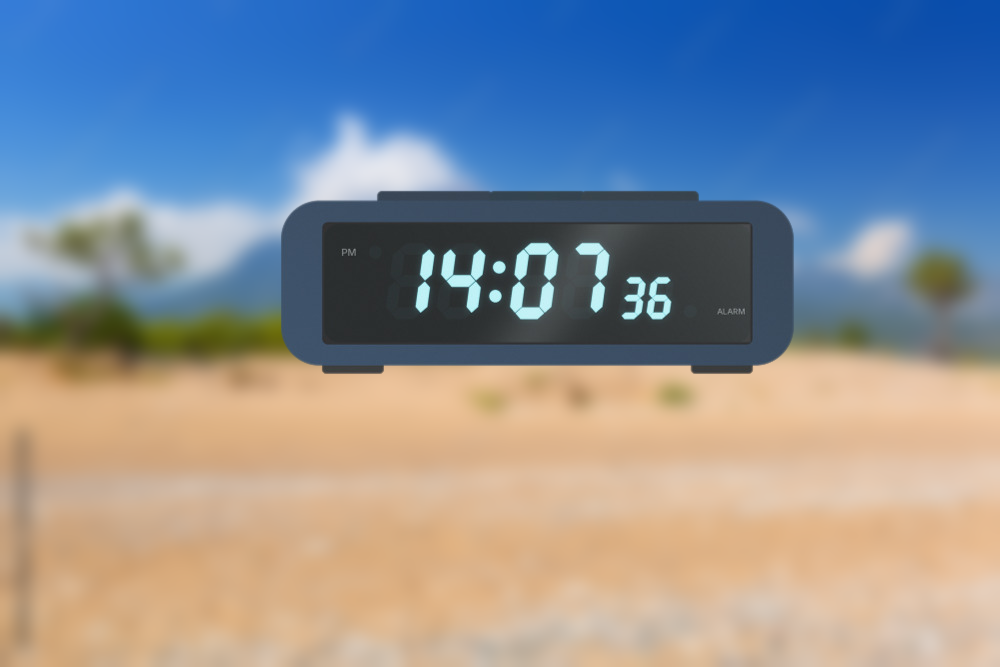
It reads 14h07m36s
